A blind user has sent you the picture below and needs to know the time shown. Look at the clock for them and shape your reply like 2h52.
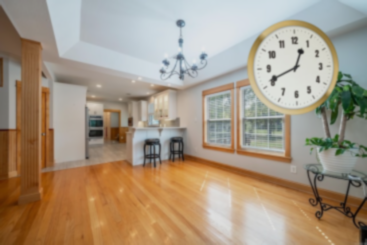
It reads 12h41
